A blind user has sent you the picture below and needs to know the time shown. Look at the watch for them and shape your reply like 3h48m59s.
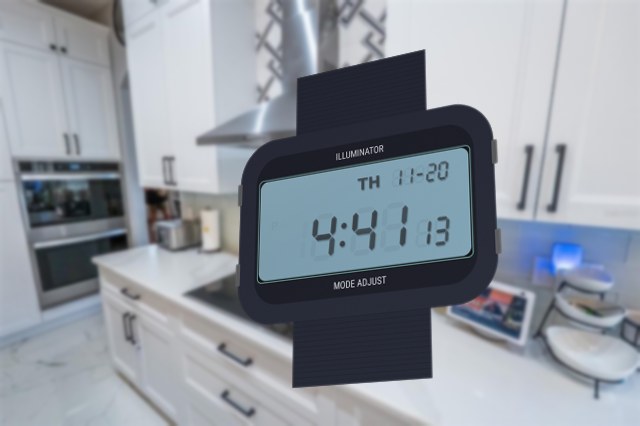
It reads 4h41m13s
